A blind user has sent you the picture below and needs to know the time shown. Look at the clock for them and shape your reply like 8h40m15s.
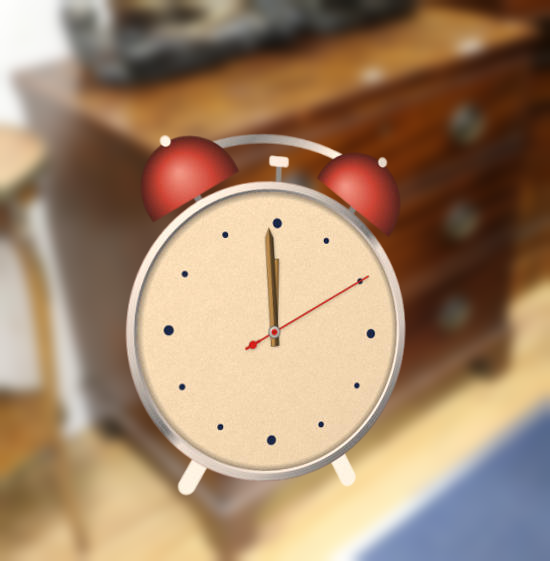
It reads 11h59m10s
